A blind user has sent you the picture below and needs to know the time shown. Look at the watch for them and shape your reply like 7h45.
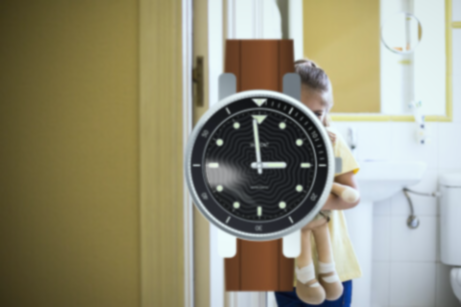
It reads 2h59
